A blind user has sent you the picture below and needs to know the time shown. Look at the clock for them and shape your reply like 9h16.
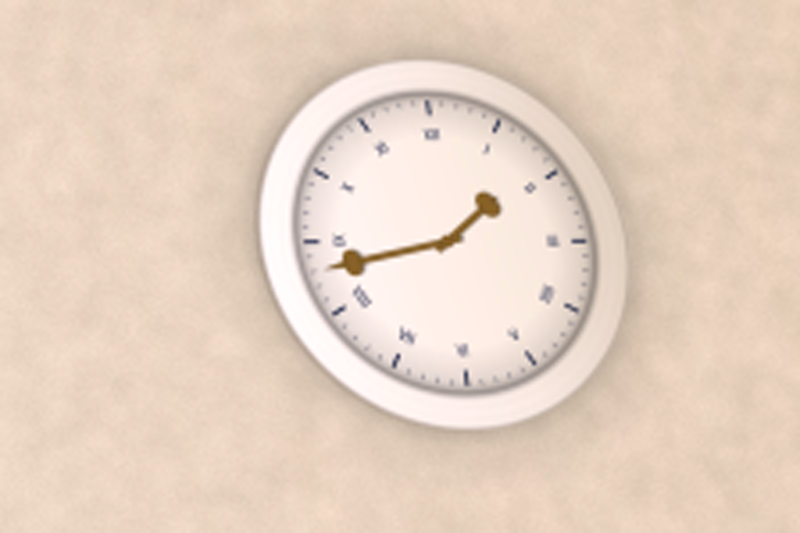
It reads 1h43
